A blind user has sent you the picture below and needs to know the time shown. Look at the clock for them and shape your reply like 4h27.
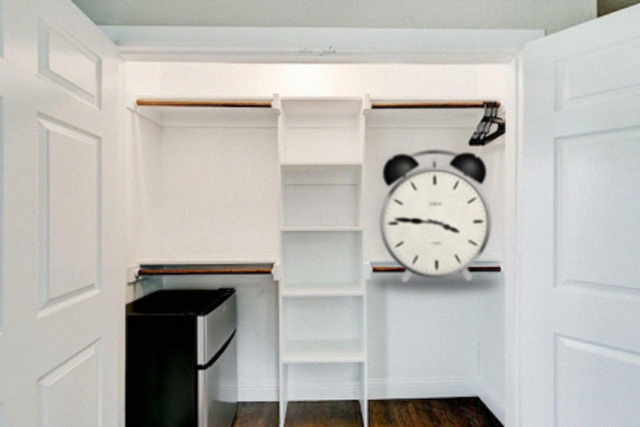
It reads 3h46
